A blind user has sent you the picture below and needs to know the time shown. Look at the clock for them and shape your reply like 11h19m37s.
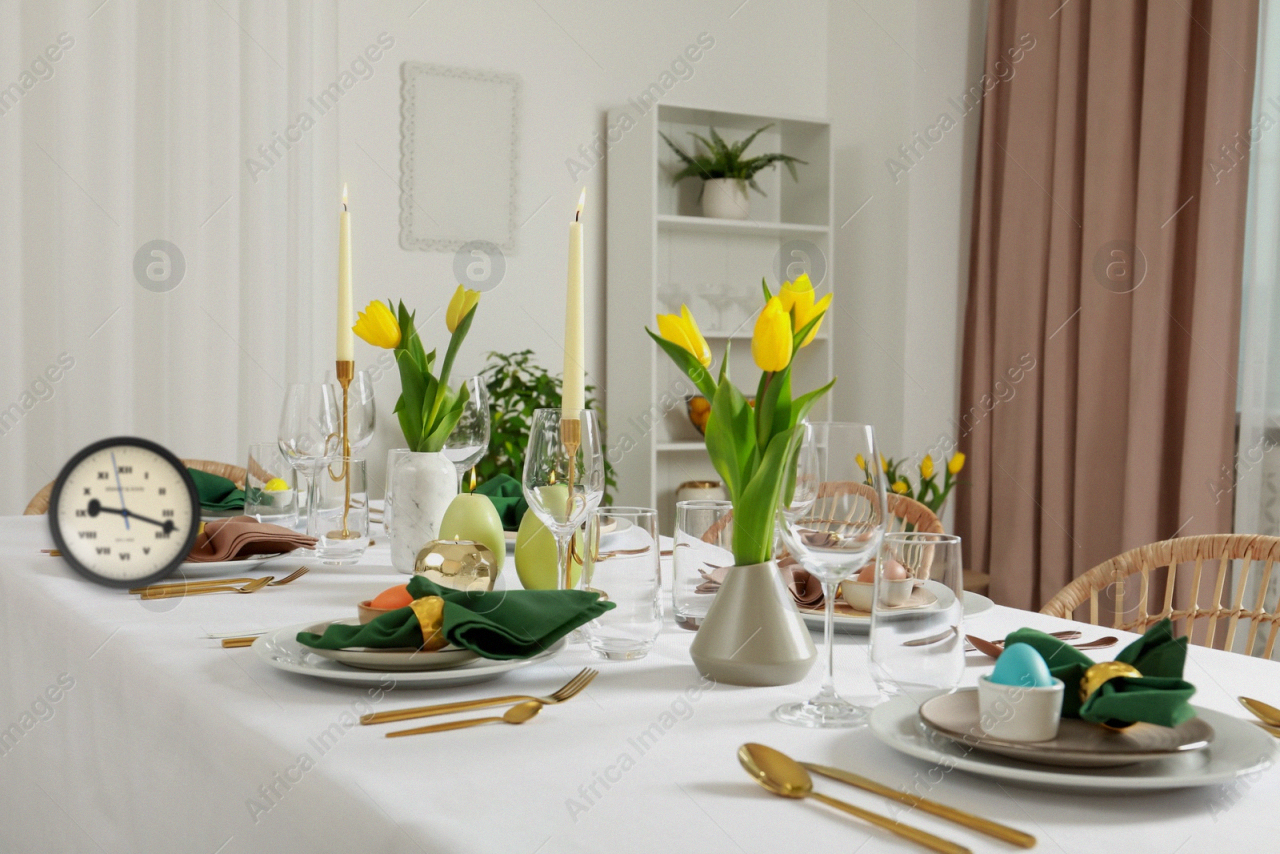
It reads 9h17m58s
